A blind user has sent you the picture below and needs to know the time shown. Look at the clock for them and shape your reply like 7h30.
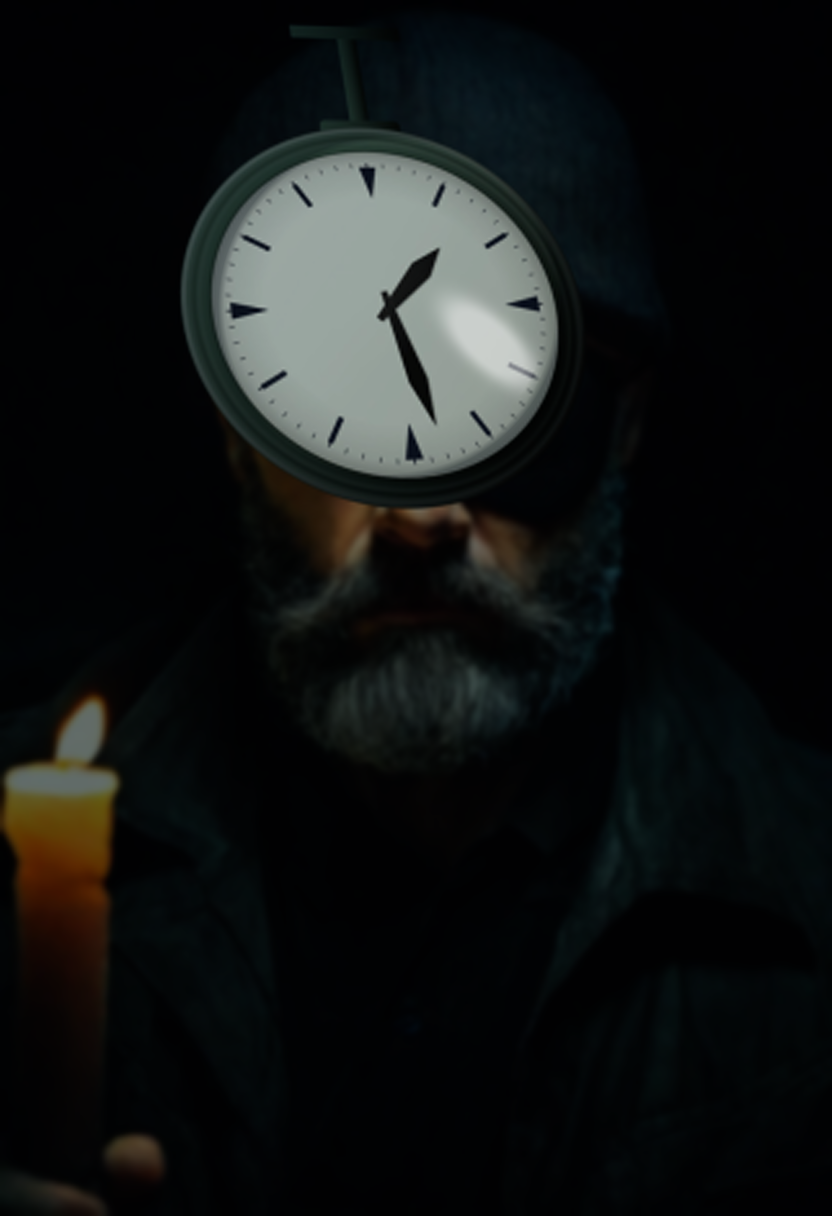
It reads 1h28
